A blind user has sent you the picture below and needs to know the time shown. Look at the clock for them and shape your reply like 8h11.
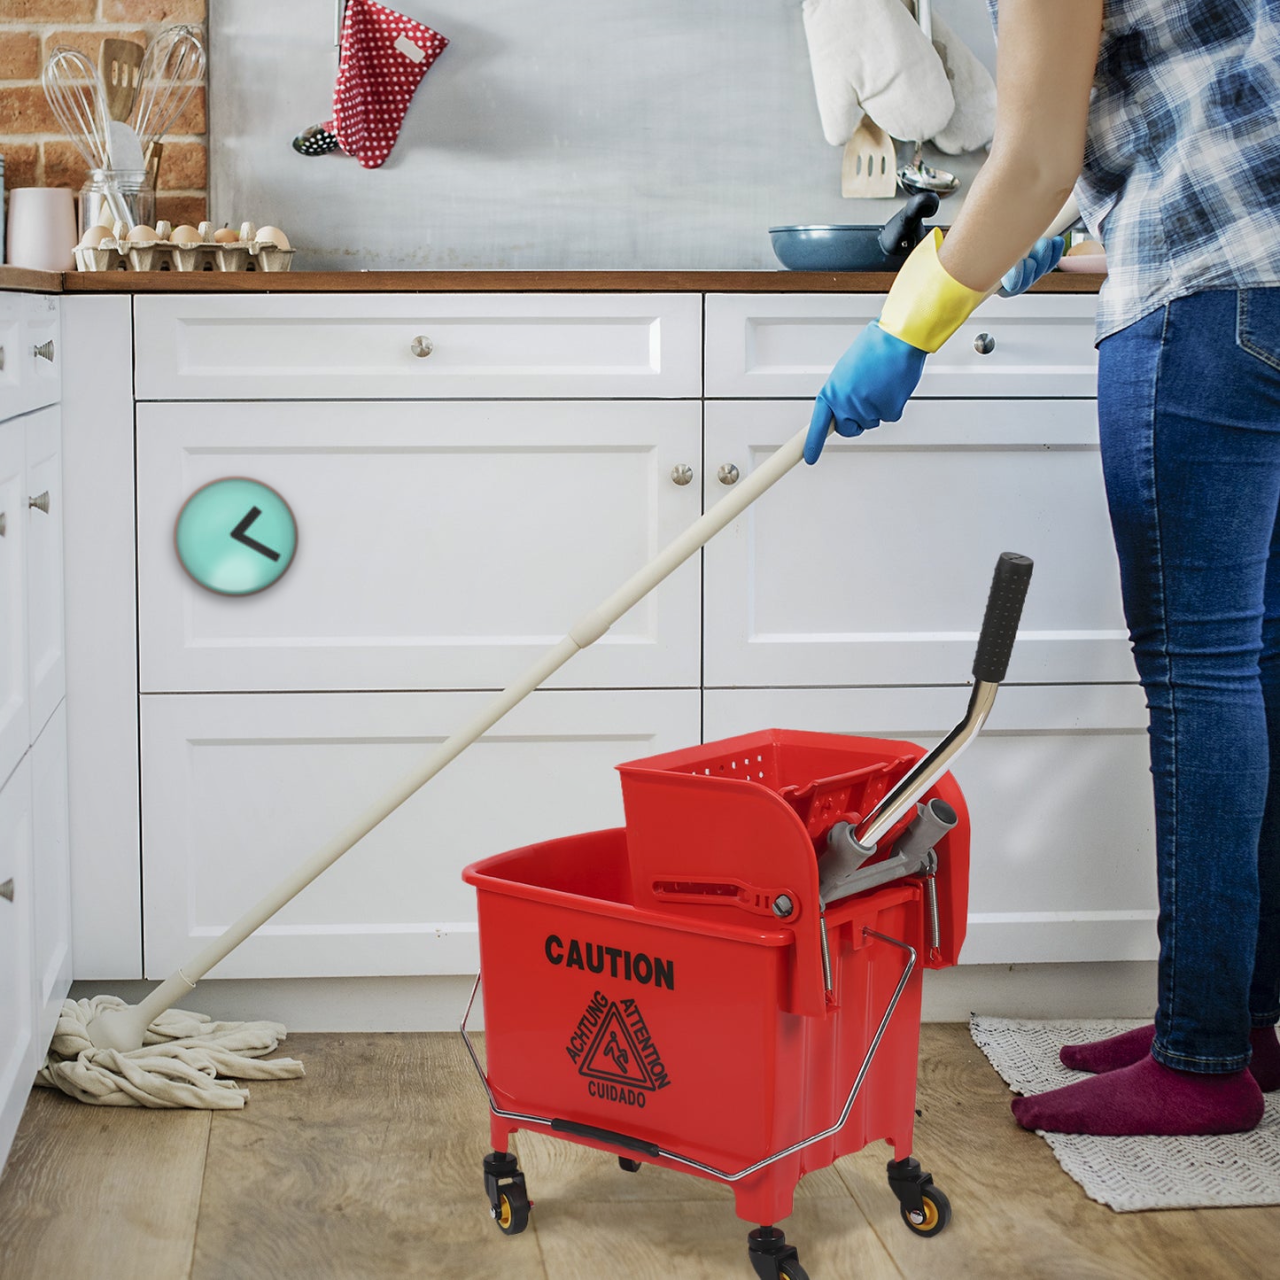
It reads 1h20
